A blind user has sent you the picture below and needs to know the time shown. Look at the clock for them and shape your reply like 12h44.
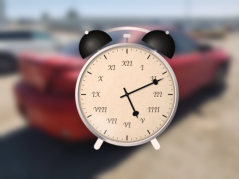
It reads 5h11
